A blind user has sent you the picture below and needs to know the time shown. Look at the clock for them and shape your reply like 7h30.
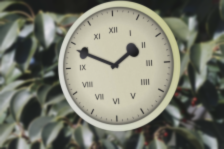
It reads 1h49
